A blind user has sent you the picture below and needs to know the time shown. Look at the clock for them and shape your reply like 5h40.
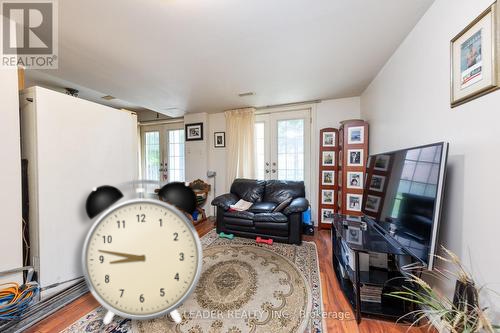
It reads 8h47
